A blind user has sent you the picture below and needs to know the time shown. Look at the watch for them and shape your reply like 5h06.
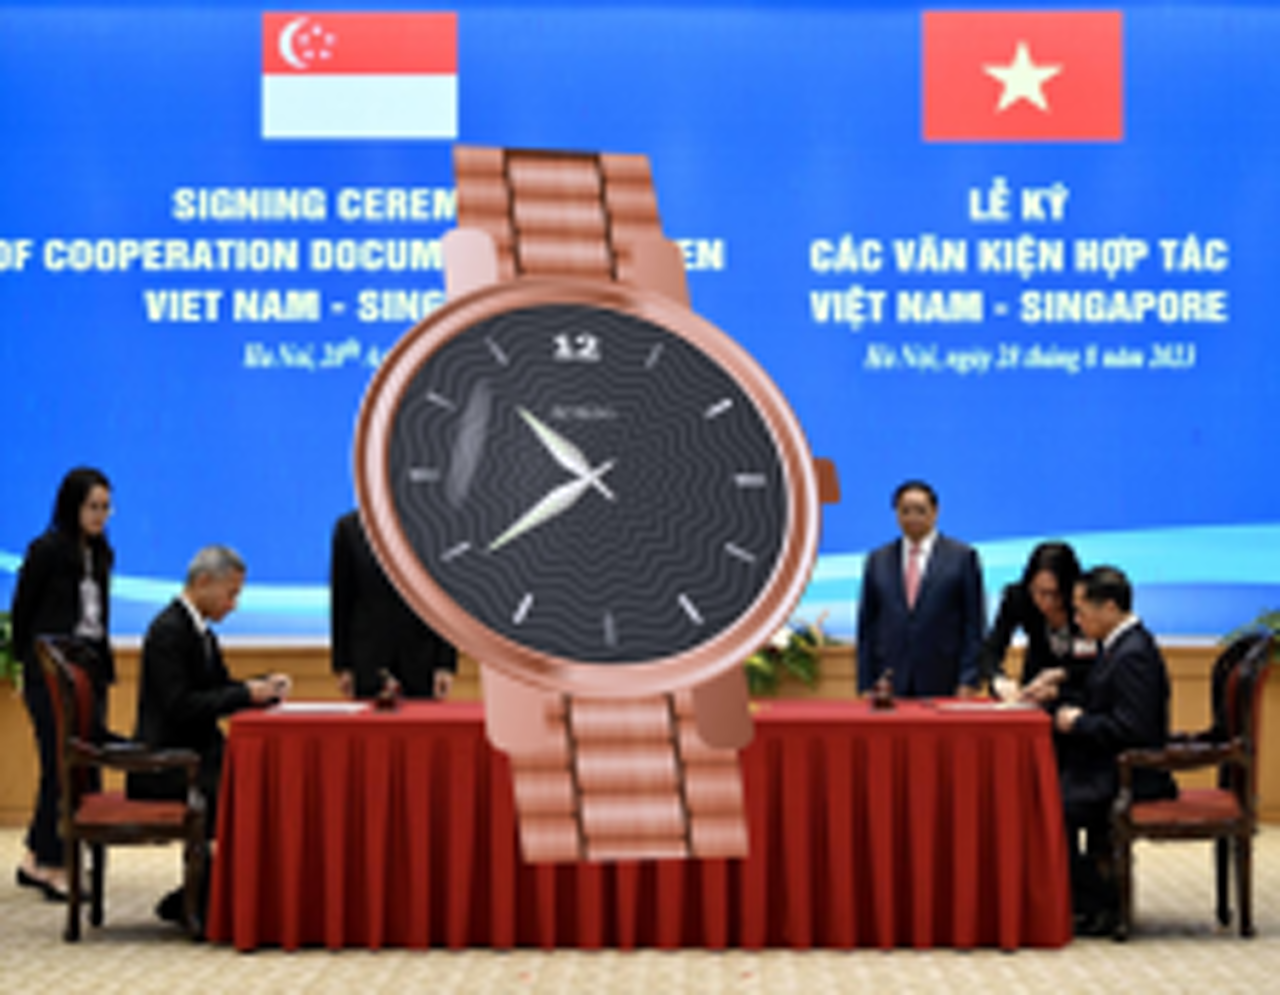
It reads 10h39
